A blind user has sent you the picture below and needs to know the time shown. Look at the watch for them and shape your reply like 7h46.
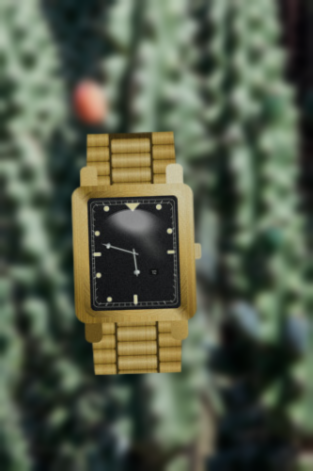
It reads 5h48
